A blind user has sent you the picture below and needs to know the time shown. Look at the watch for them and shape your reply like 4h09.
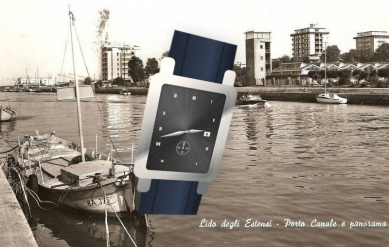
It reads 2h42
